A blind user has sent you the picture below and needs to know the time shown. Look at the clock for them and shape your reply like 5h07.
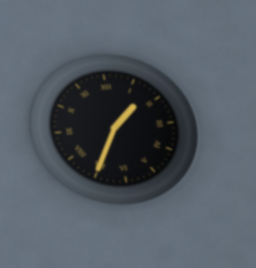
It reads 1h35
